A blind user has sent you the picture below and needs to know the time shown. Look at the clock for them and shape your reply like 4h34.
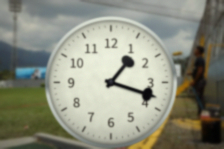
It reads 1h18
